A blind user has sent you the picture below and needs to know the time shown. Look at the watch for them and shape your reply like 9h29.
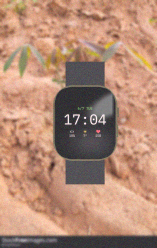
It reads 17h04
